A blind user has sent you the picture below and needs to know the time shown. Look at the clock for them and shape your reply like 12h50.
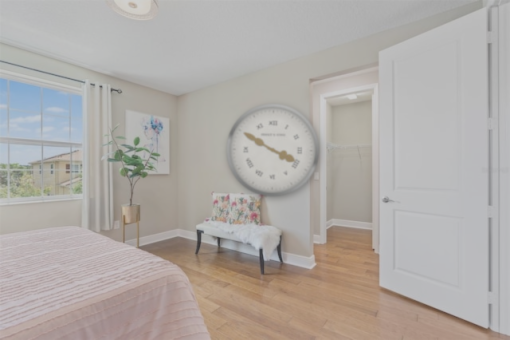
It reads 3h50
